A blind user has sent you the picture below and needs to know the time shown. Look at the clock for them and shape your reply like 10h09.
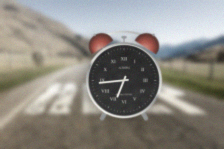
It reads 6h44
